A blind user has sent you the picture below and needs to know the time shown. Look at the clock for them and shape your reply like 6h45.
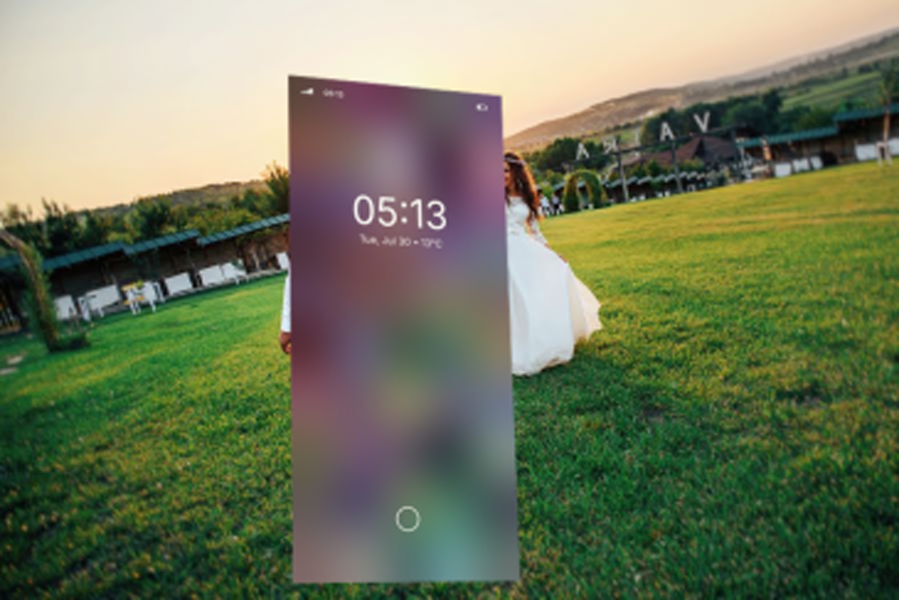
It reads 5h13
